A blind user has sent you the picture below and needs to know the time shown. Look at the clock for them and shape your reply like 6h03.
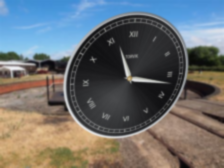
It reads 11h17
